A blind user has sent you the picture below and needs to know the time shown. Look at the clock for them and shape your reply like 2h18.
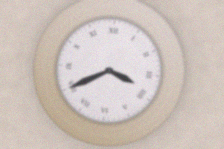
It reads 3h40
